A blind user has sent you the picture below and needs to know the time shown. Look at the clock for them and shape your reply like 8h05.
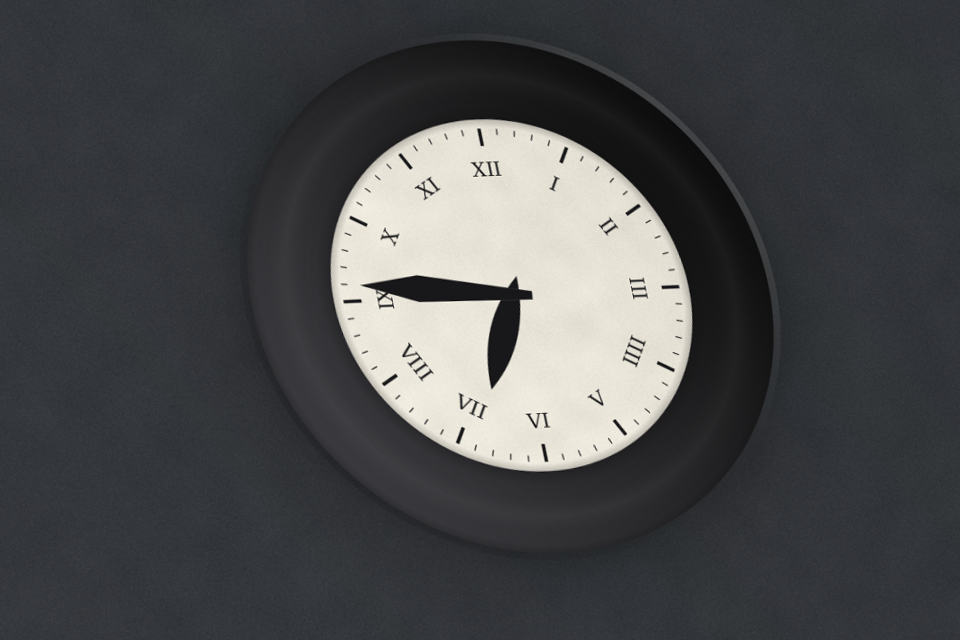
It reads 6h46
